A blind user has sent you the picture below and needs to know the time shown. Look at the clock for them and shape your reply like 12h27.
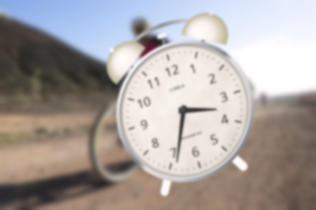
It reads 3h34
